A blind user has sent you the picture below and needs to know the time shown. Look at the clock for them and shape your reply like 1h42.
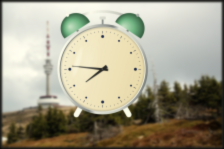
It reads 7h46
